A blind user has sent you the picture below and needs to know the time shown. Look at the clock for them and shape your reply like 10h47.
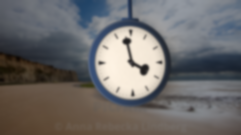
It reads 3h58
